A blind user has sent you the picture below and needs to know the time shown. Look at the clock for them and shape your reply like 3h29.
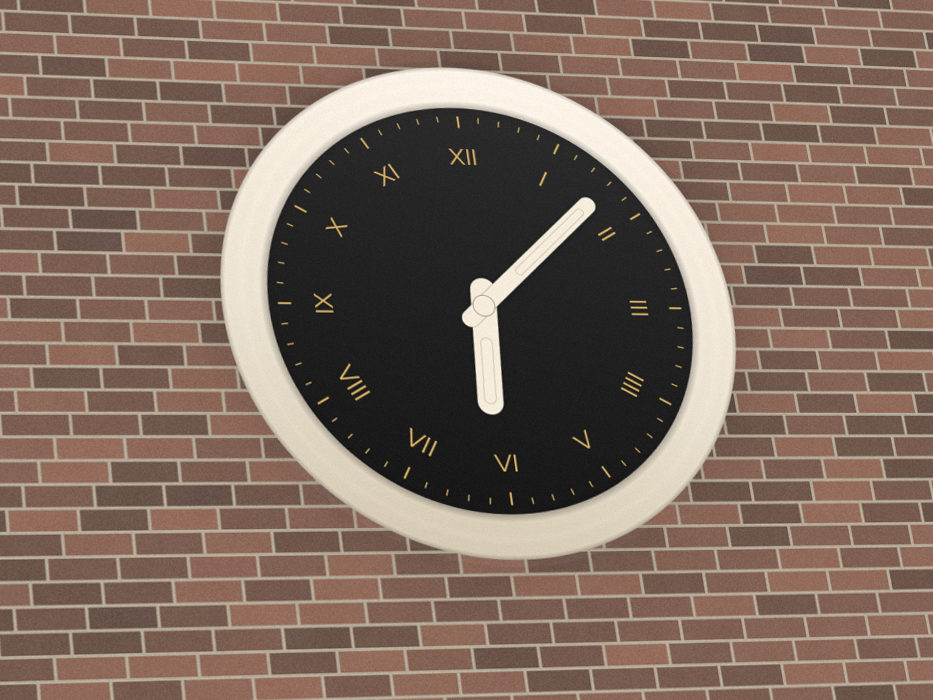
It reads 6h08
